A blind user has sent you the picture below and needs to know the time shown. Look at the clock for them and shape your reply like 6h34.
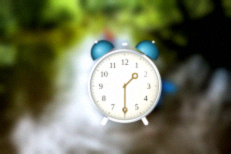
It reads 1h30
